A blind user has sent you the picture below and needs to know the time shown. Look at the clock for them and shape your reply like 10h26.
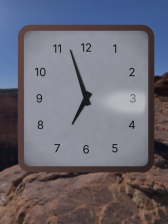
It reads 6h57
